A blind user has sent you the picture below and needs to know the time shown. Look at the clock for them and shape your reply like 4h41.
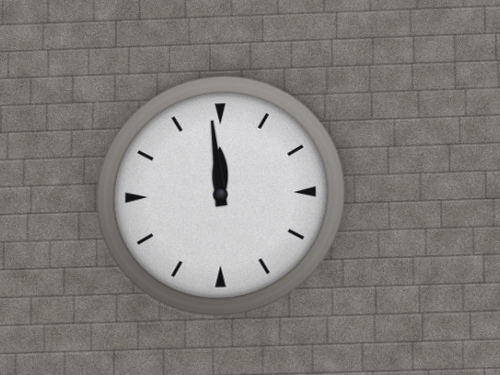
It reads 11h59
